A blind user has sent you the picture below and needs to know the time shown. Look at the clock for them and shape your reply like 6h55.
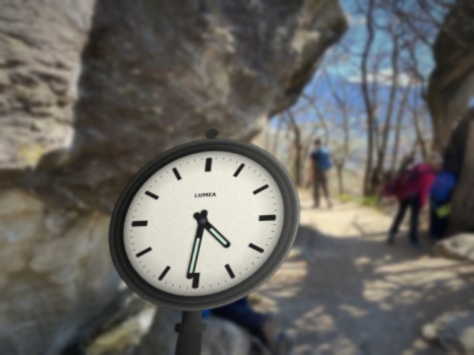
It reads 4h31
